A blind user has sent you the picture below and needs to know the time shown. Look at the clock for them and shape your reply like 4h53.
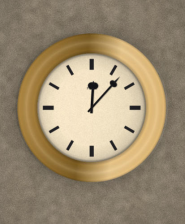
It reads 12h07
